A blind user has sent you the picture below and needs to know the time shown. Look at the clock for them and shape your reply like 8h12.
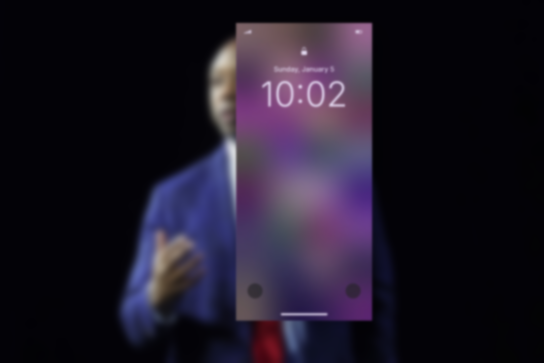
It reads 10h02
